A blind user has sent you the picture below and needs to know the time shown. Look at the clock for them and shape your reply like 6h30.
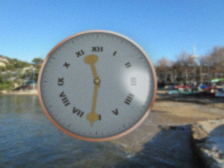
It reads 11h31
